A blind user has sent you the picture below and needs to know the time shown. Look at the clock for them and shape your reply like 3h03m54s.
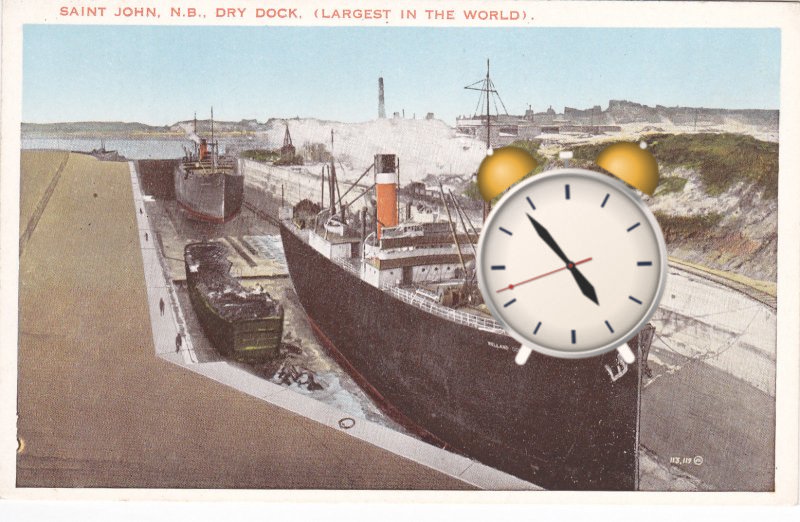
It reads 4h53m42s
